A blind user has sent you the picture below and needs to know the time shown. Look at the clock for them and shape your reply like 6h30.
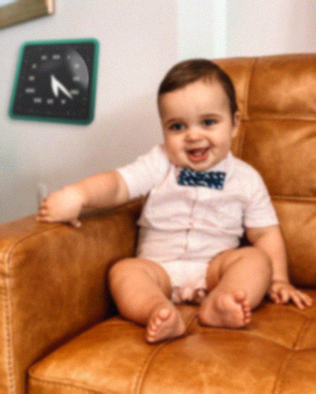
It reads 5h22
